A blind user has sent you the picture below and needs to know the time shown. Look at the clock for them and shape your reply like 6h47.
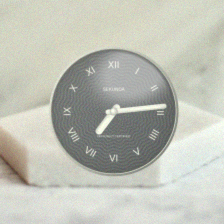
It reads 7h14
